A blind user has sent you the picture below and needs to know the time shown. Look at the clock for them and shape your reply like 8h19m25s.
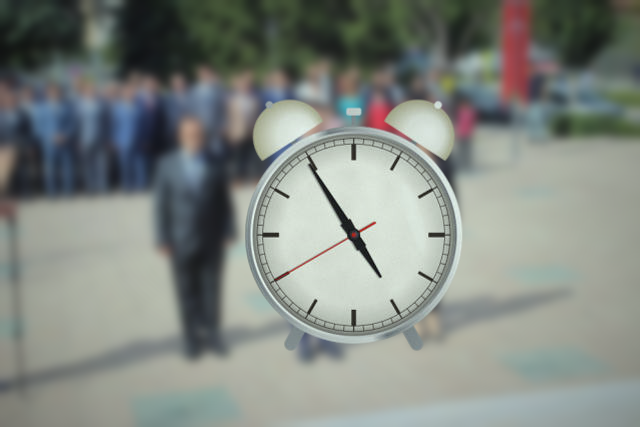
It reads 4h54m40s
